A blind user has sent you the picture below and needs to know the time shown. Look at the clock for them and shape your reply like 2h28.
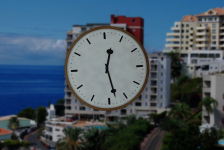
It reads 12h28
